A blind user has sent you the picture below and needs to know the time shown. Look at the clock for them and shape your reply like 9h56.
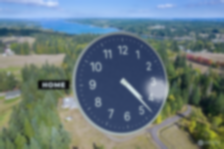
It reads 4h23
